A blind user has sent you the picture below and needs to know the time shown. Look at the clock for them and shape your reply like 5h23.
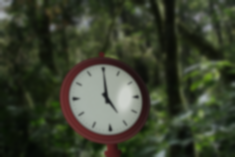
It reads 5h00
